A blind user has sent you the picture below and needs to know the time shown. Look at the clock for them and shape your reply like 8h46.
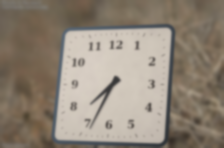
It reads 7h34
